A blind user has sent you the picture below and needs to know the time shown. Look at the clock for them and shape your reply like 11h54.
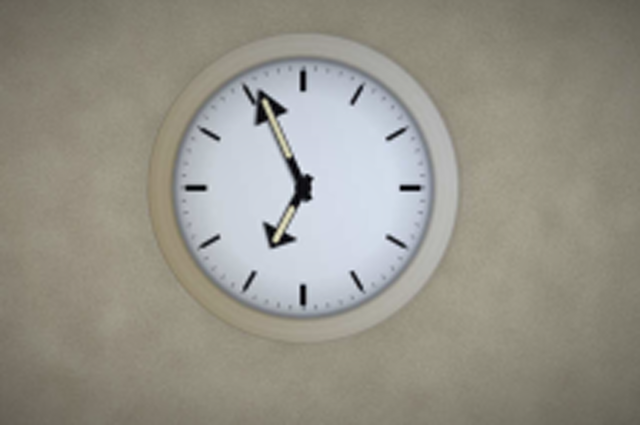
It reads 6h56
